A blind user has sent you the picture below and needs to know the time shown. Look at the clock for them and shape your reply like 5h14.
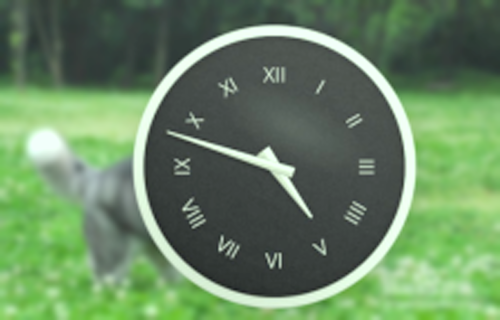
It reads 4h48
